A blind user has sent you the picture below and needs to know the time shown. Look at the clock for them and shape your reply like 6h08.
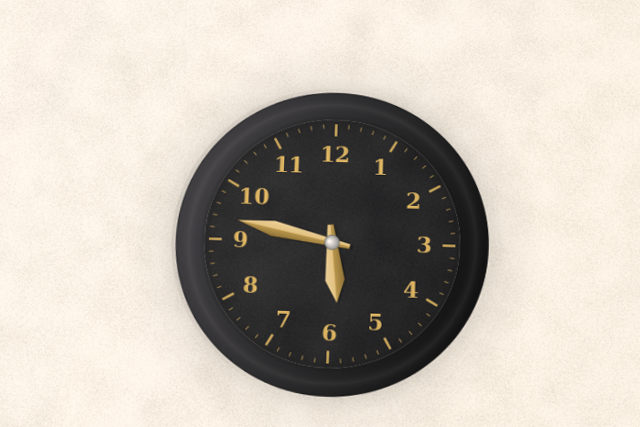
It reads 5h47
